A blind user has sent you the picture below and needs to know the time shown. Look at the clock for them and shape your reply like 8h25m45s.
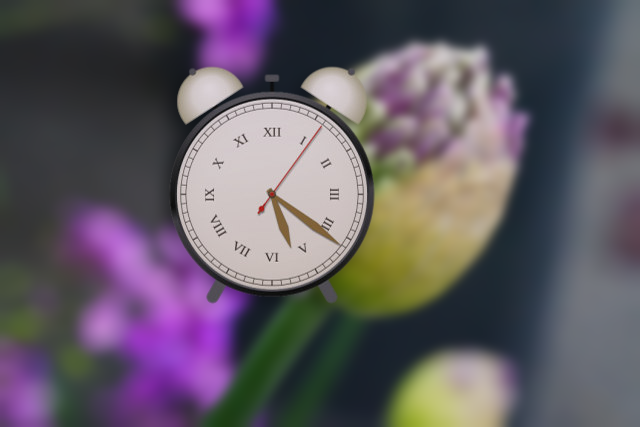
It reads 5h21m06s
